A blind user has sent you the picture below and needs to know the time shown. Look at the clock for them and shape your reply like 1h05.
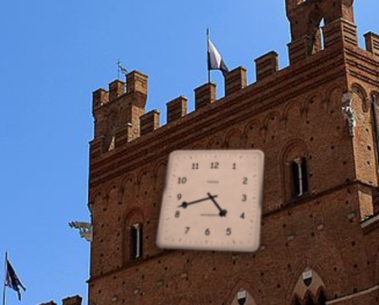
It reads 4h42
